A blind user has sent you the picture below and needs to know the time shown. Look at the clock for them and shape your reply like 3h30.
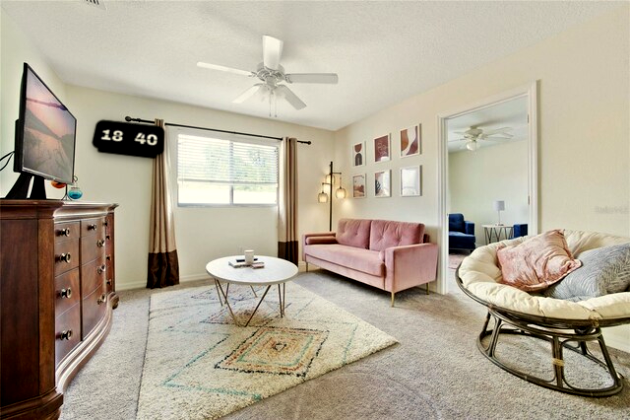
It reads 18h40
